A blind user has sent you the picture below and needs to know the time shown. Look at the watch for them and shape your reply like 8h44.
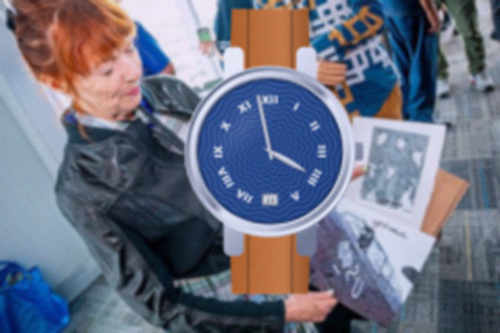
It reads 3h58
